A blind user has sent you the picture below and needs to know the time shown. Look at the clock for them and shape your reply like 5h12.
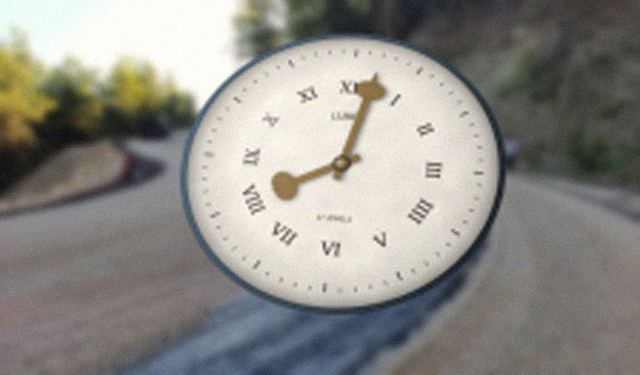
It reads 8h02
